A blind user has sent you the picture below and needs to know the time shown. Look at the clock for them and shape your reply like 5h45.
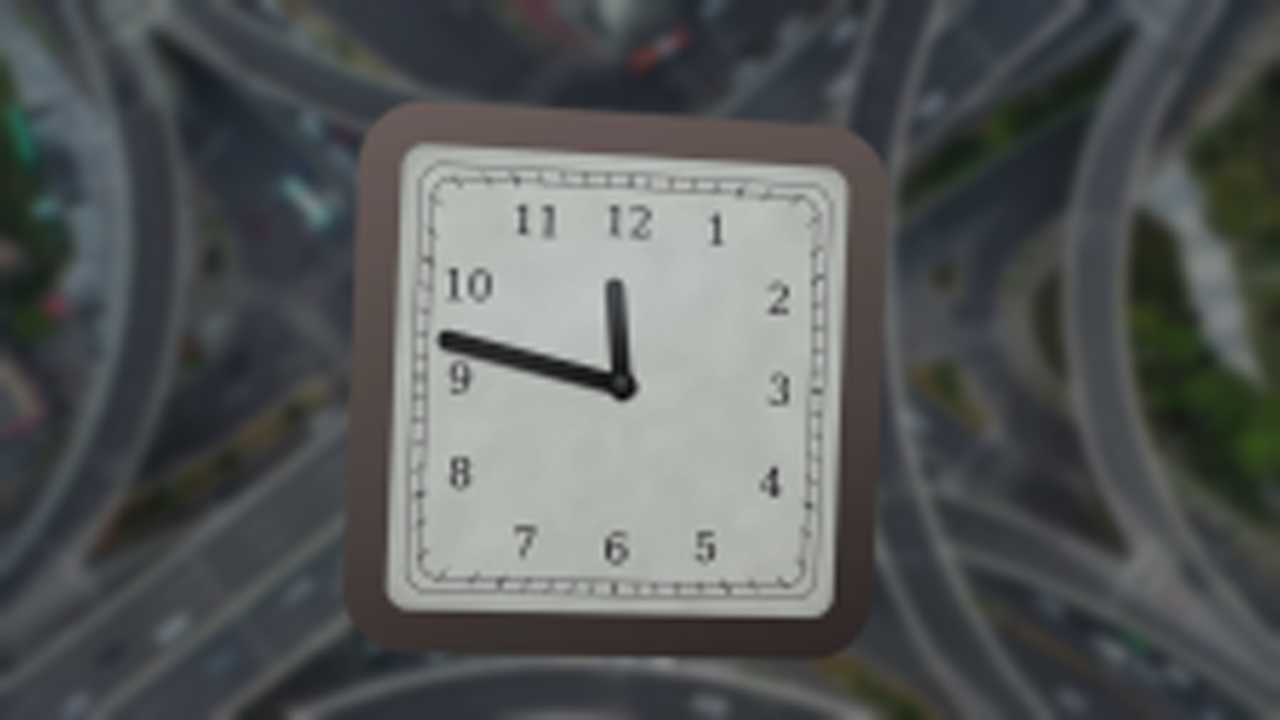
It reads 11h47
